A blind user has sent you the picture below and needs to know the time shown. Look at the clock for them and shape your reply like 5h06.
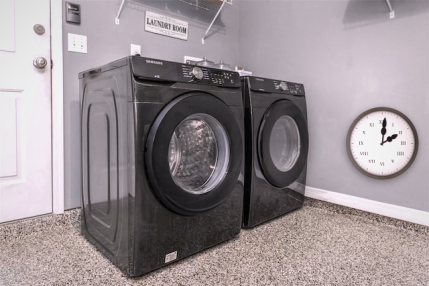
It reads 2h01
